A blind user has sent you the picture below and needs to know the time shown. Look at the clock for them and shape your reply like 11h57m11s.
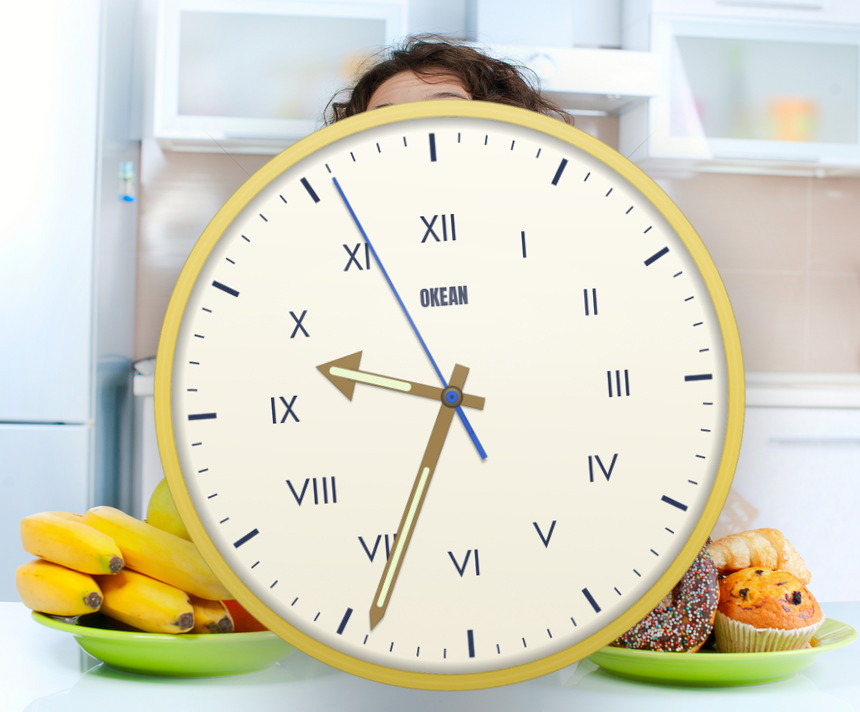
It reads 9h33m56s
